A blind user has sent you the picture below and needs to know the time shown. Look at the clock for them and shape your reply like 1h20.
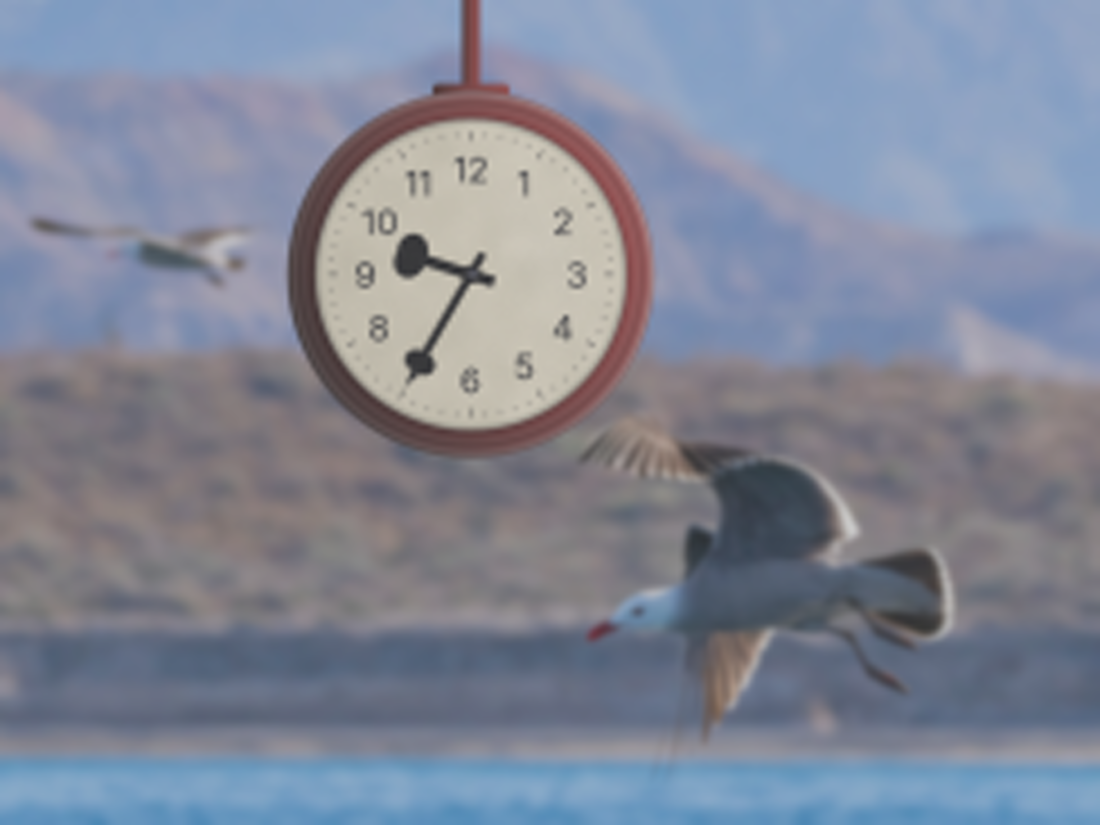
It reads 9h35
